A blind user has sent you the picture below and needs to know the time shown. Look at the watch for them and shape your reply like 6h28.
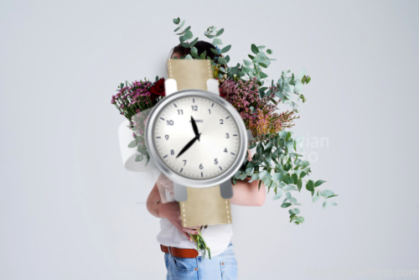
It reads 11h38
